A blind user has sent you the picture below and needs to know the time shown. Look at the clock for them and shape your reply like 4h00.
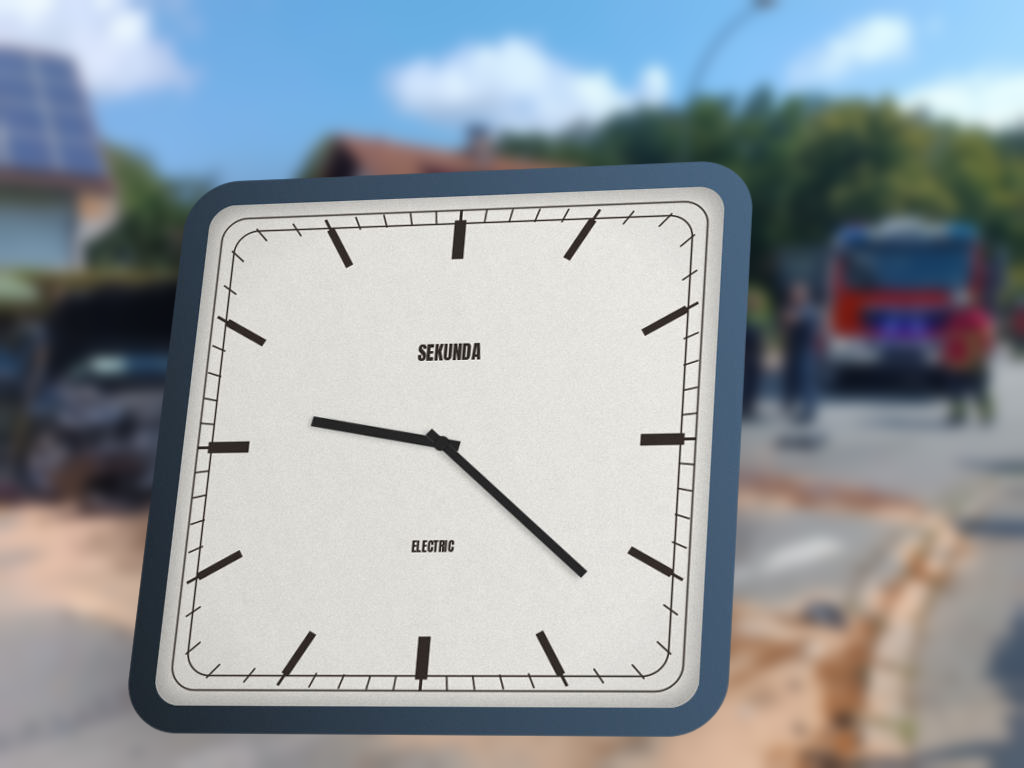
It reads 9h22
